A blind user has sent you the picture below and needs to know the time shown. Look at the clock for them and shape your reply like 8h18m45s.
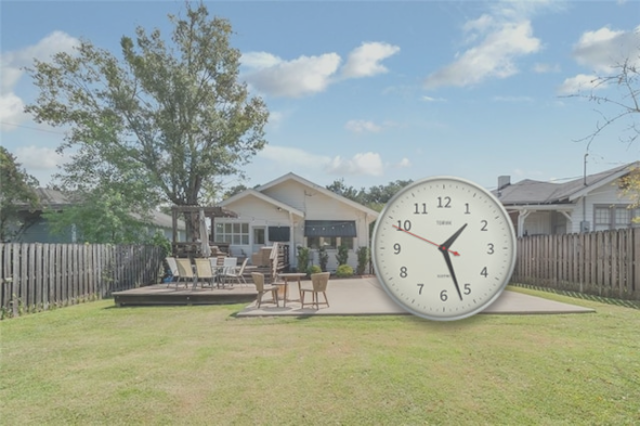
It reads 1h26m49s
